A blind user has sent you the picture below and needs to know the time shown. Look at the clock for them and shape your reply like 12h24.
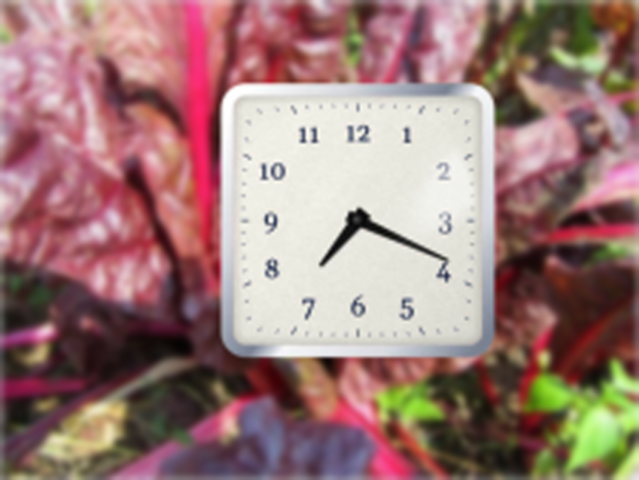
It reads 7h19
